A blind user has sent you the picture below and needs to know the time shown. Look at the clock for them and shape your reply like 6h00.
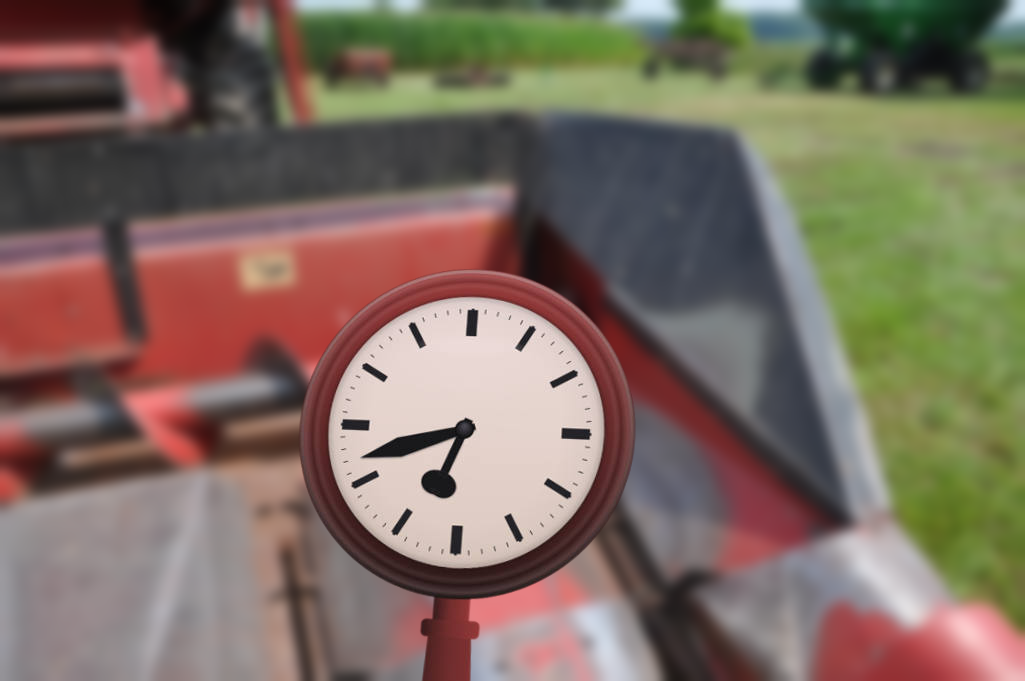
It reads 6h42
